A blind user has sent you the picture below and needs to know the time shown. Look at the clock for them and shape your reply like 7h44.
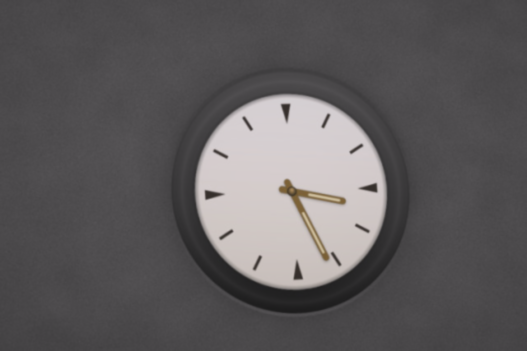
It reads 3h26
